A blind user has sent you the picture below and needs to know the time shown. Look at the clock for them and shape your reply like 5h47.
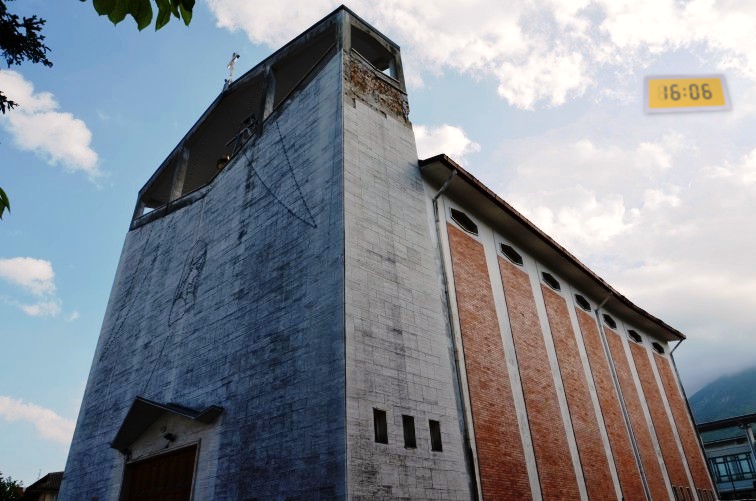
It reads 16h06
